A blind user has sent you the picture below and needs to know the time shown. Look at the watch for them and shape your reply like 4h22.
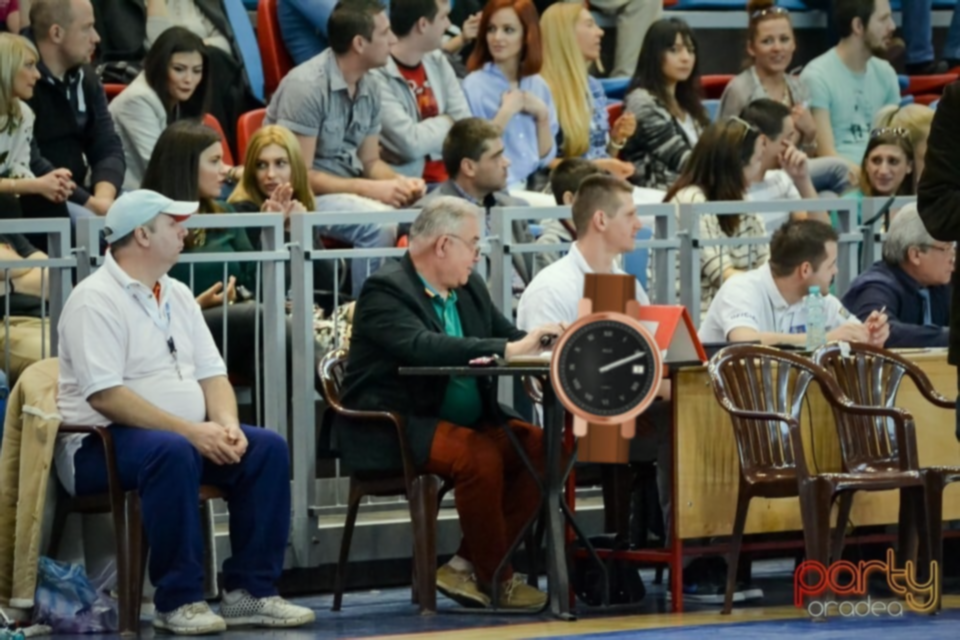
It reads 2h11
